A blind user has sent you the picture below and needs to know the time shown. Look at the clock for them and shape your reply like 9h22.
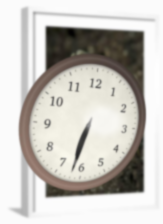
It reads 6h32
